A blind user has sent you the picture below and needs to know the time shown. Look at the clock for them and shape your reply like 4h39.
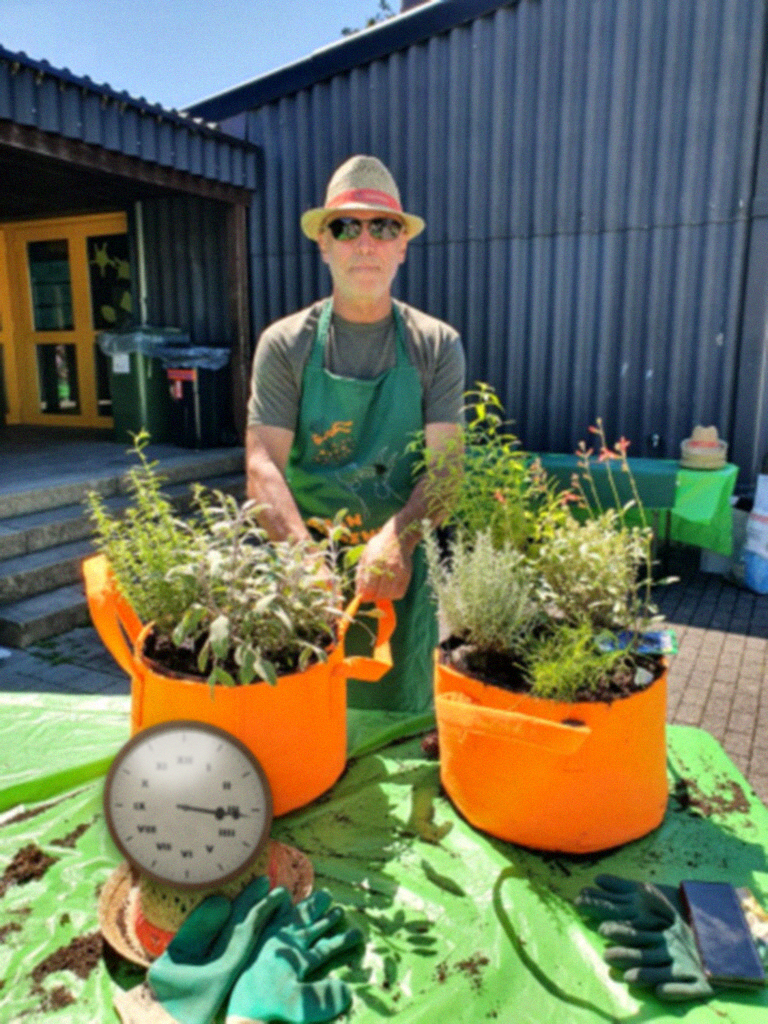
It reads 3h16
